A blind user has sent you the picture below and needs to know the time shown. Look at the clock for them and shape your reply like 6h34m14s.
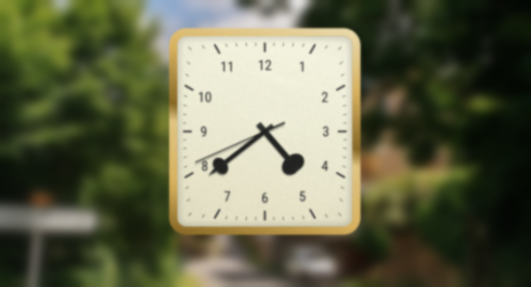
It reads 4h38m41s
